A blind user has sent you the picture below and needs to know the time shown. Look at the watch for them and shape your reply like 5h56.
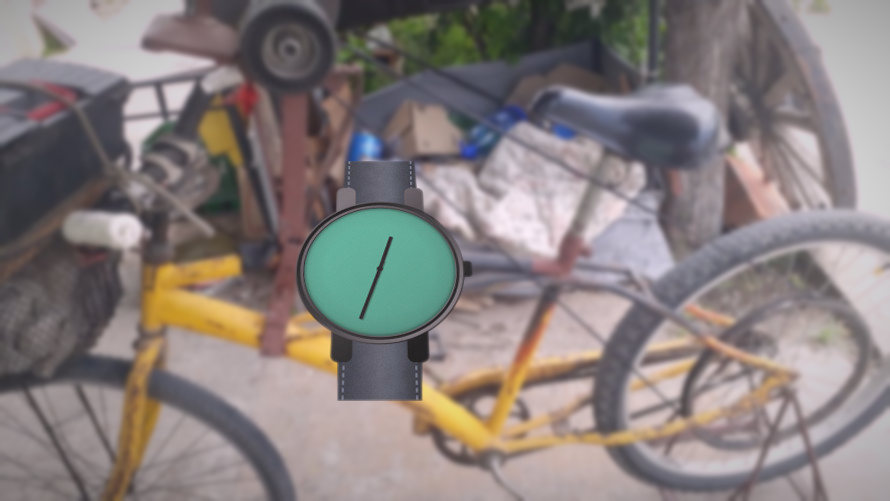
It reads 12h33
